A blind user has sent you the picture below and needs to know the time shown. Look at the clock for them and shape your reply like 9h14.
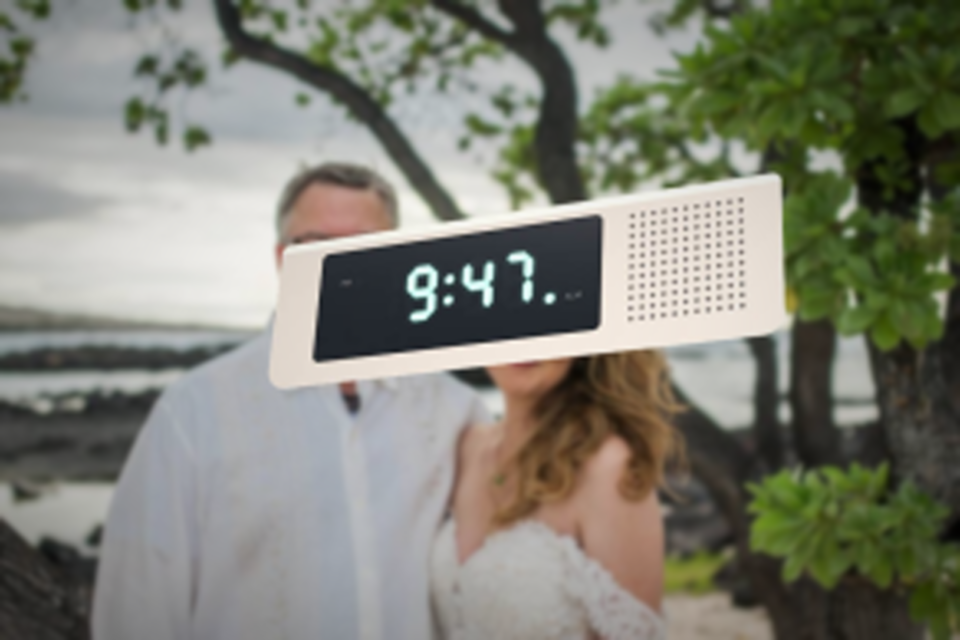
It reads 9h47
